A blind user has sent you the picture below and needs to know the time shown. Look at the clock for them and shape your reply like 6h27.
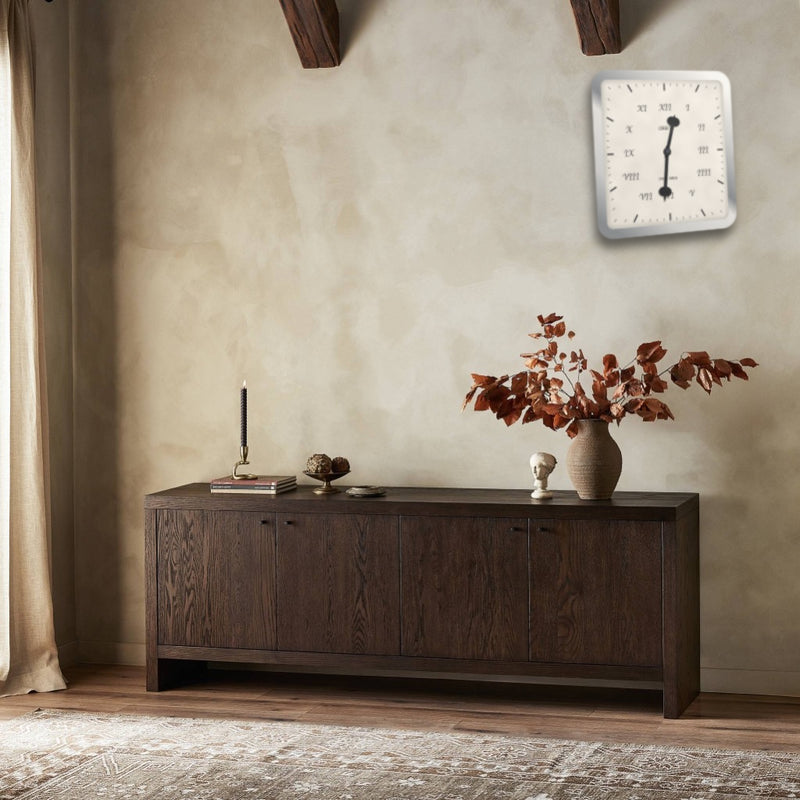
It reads 12h31
